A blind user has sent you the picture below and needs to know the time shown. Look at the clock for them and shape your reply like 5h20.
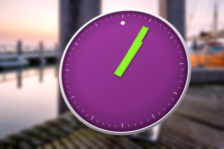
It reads 1h05
